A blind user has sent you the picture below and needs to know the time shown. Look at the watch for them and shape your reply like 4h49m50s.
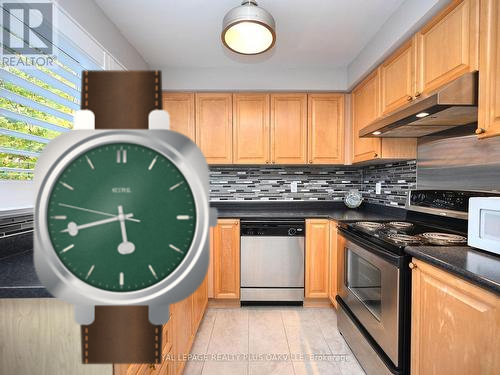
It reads 5h42m47s
